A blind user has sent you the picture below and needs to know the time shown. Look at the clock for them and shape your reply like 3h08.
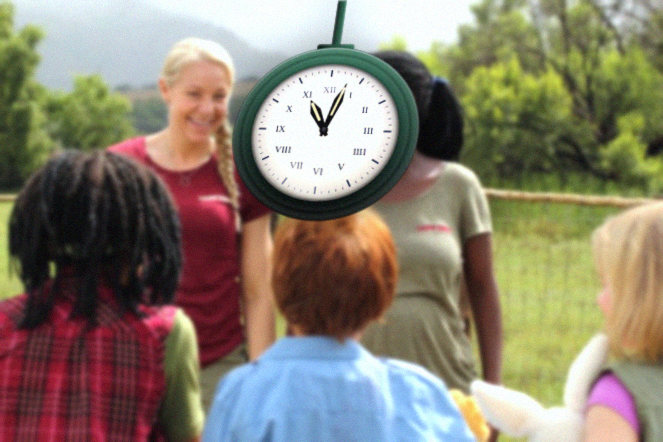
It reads 11h03
